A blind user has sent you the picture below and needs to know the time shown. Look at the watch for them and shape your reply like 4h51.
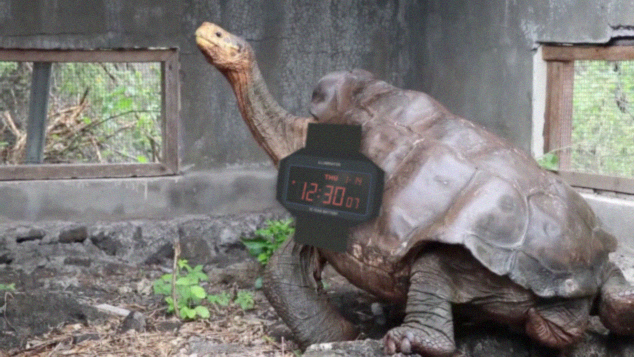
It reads 12h30
